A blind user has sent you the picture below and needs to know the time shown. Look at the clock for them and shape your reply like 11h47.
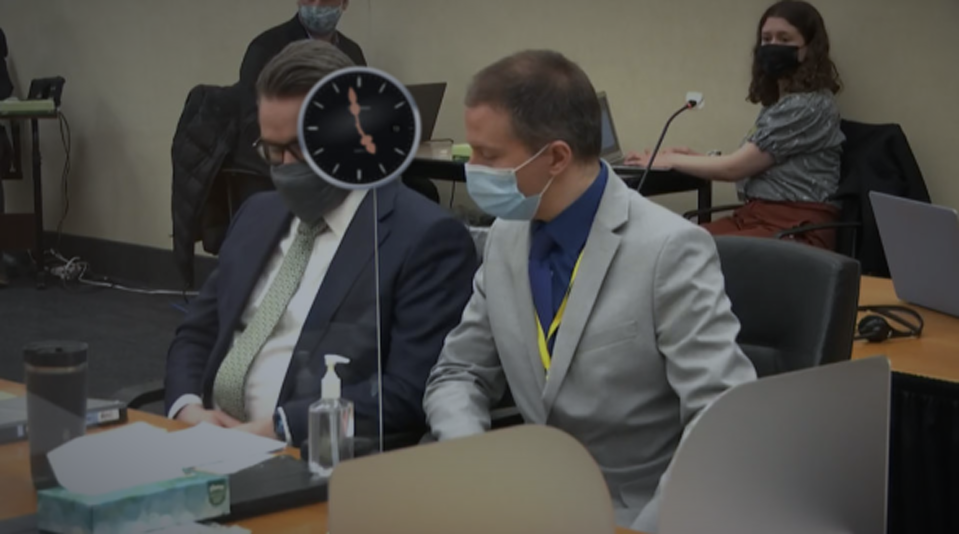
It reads 4h58
